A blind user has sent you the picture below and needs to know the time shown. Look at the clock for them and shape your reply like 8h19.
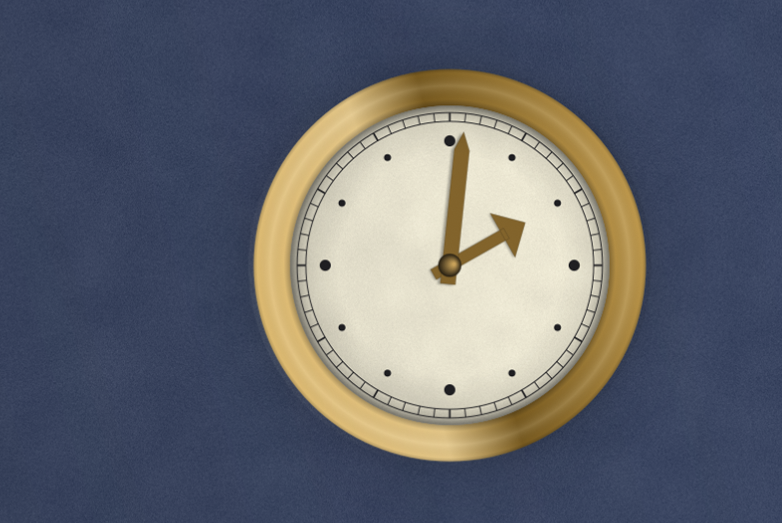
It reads 2h01
